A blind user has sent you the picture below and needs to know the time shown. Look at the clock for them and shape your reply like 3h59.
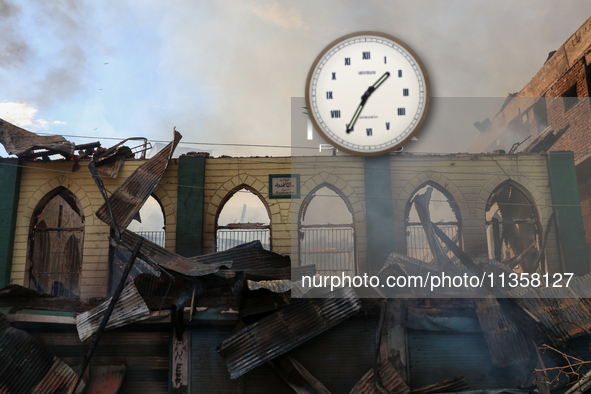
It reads 1h35
